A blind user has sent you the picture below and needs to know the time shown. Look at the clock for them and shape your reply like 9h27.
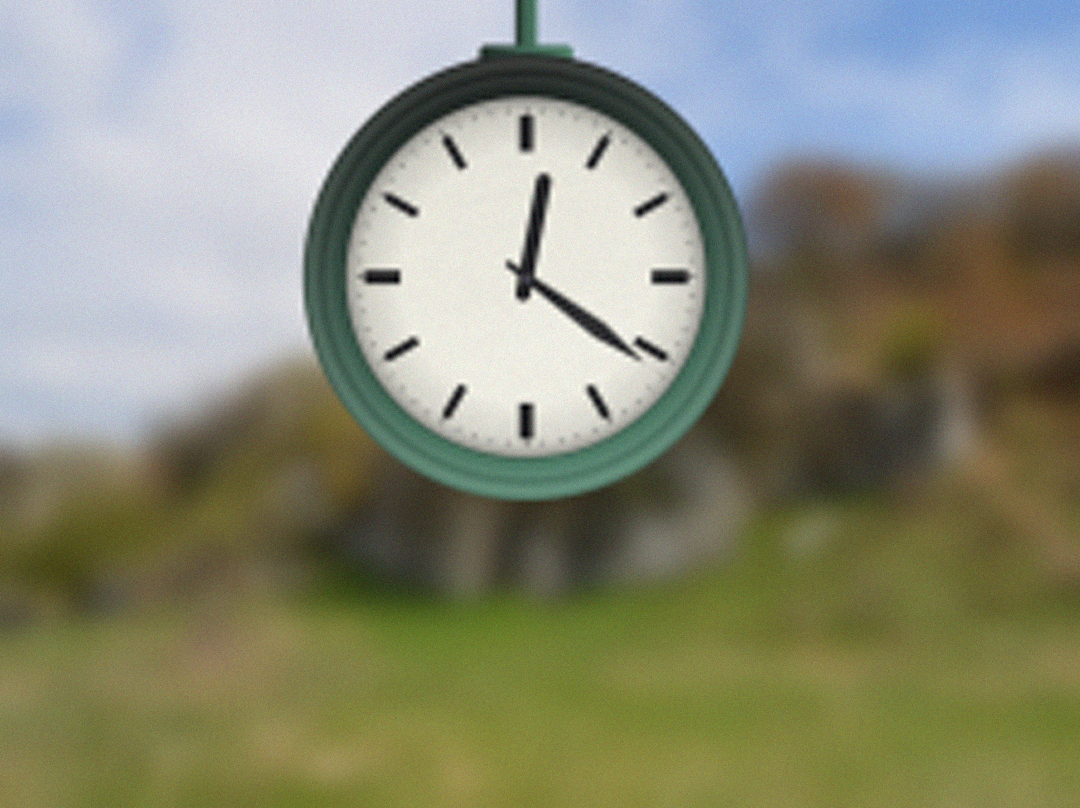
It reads 12h21
